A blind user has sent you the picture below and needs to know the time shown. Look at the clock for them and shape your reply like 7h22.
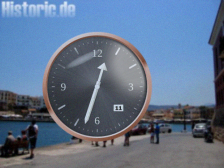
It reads 12h33
